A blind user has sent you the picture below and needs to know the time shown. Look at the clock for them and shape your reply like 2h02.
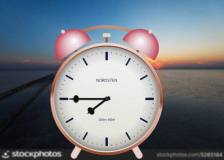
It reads 7h45
